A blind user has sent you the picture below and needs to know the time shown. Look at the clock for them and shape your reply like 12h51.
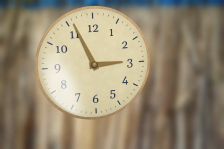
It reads 2h56
